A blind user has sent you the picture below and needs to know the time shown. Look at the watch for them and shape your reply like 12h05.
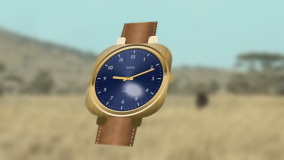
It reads 9h11
